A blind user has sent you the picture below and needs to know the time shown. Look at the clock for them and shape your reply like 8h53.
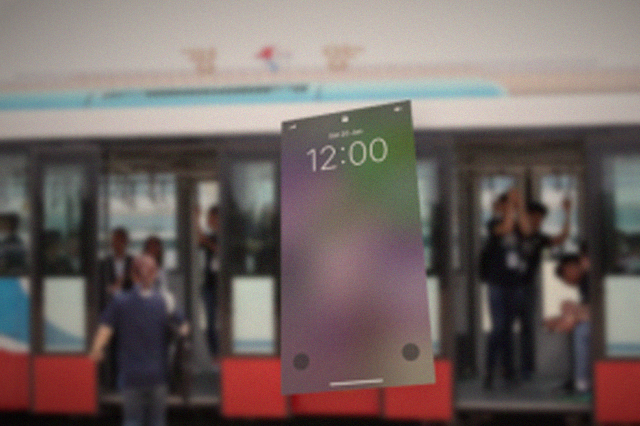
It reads 12h00
